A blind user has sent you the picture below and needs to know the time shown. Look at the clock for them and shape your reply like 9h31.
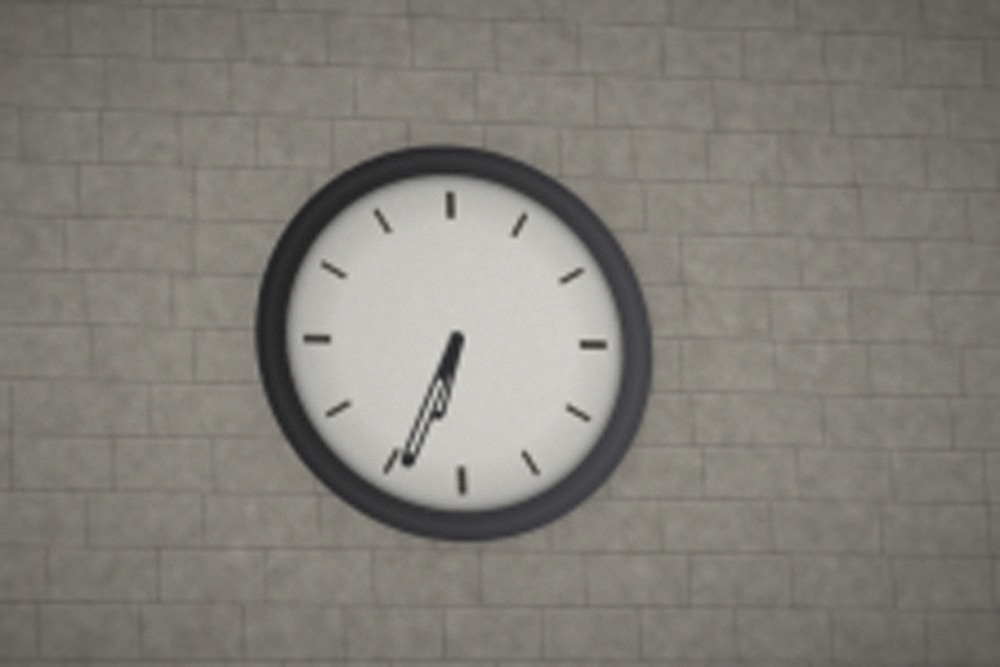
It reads 6h34
